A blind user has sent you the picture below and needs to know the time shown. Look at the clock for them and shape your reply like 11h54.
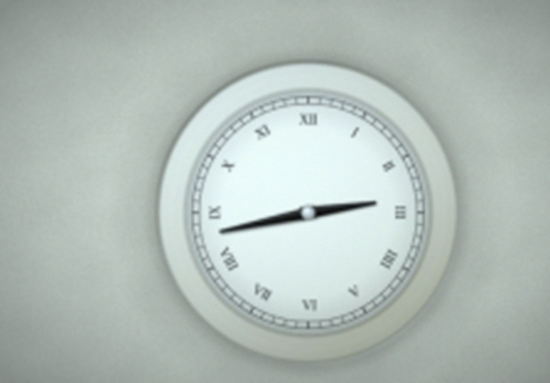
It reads 2h43
